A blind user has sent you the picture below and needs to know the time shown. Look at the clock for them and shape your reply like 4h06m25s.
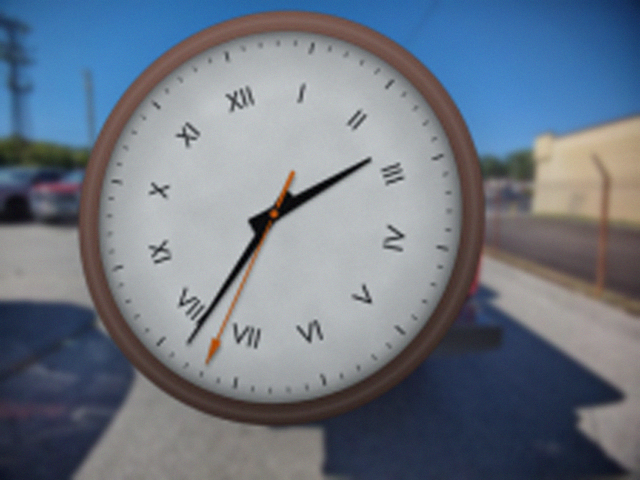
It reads 2h38m37s
